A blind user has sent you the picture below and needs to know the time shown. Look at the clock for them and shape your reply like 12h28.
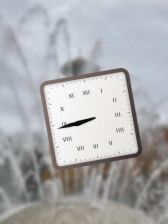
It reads 8h44
